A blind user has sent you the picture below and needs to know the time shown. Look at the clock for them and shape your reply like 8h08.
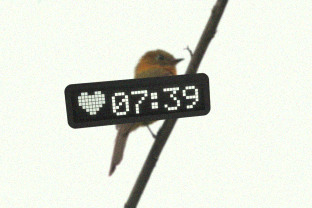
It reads 7h39
